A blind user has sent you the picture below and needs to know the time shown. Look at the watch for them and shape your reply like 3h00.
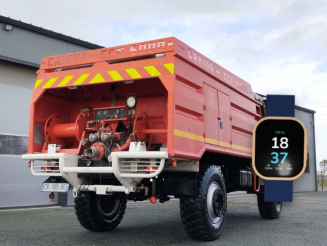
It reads 18h37
